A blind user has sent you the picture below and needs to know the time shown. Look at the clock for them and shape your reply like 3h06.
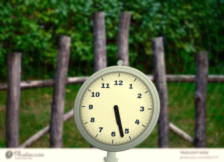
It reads 5h27
